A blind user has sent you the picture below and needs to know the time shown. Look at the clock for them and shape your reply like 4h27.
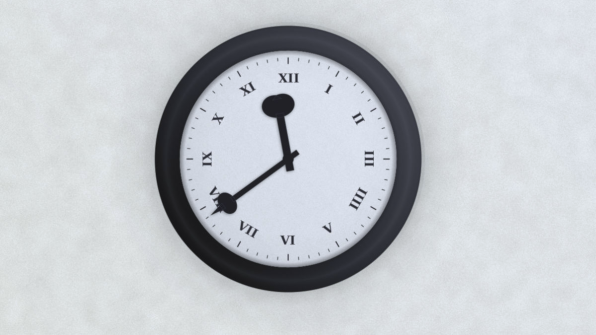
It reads 11h39
